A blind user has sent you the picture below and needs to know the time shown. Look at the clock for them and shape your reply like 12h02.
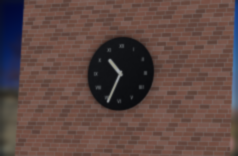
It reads 10h34
